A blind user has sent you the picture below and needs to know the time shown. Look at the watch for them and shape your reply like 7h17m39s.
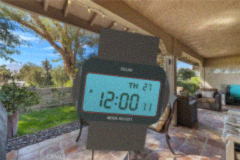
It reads 12h00m11s
